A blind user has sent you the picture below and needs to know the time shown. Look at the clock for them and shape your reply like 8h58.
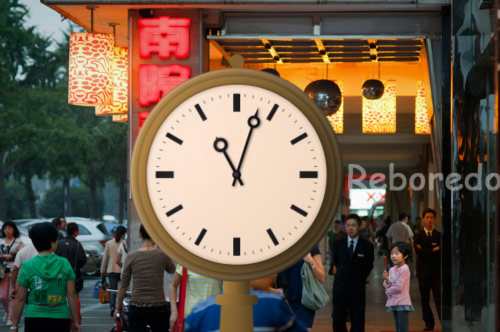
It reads 11h03
